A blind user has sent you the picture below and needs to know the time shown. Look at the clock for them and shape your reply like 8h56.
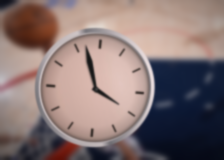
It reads 3h57
